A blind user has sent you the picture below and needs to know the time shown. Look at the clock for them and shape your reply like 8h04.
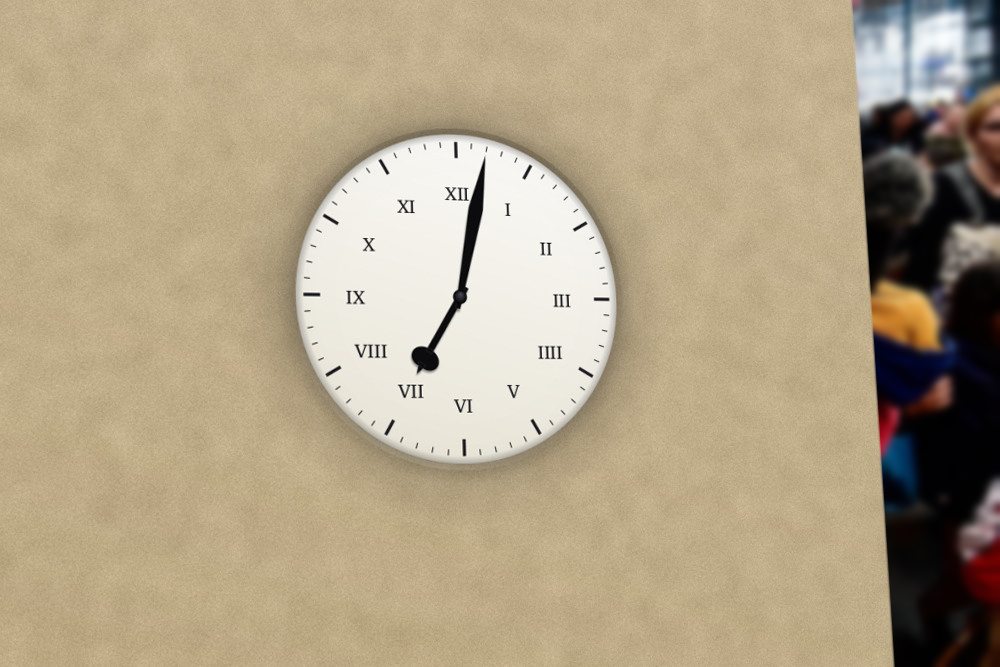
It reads 7h02
